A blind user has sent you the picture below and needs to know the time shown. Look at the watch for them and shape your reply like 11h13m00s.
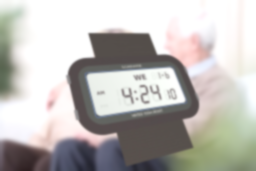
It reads 4h24m10s
